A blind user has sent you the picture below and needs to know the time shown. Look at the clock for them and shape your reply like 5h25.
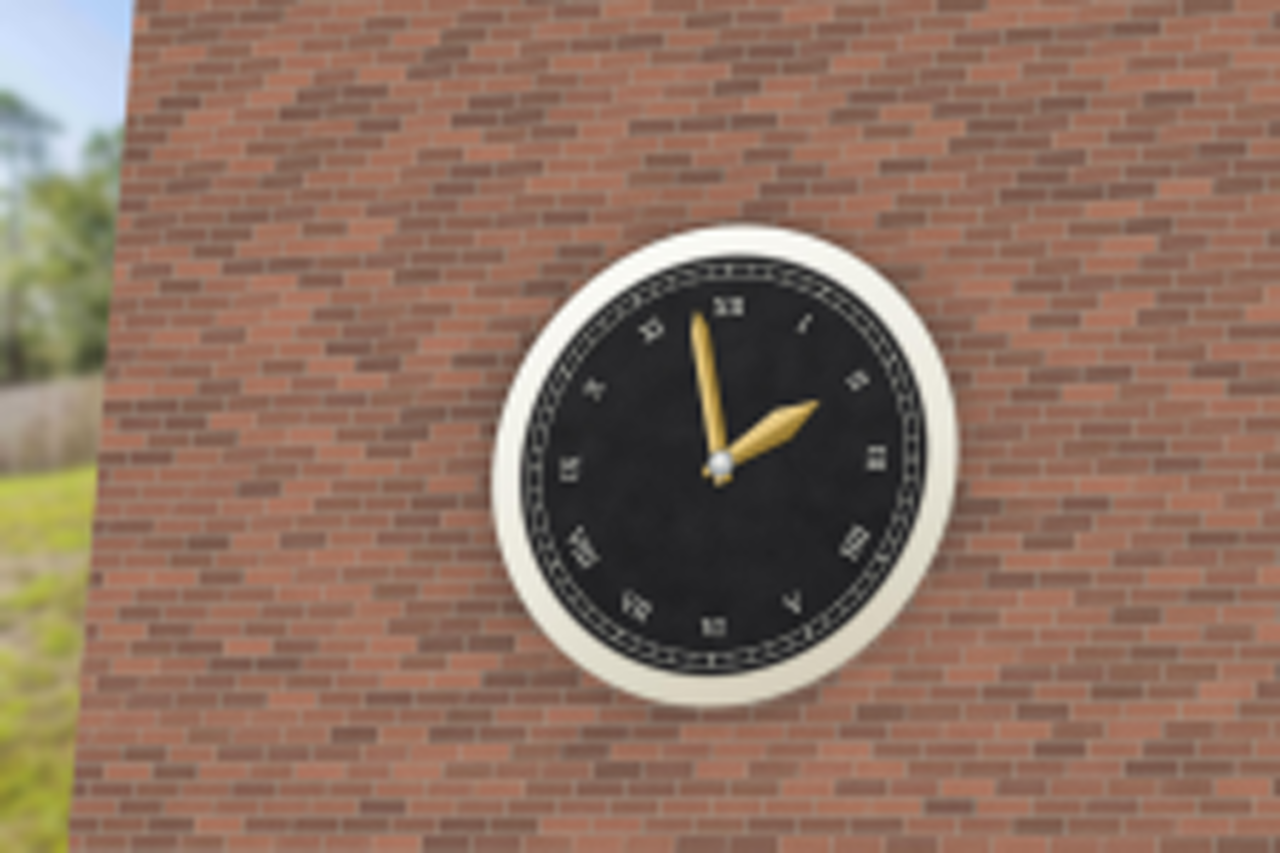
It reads 1h58
